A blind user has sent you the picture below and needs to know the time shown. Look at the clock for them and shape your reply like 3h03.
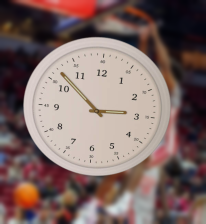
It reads 2h52
